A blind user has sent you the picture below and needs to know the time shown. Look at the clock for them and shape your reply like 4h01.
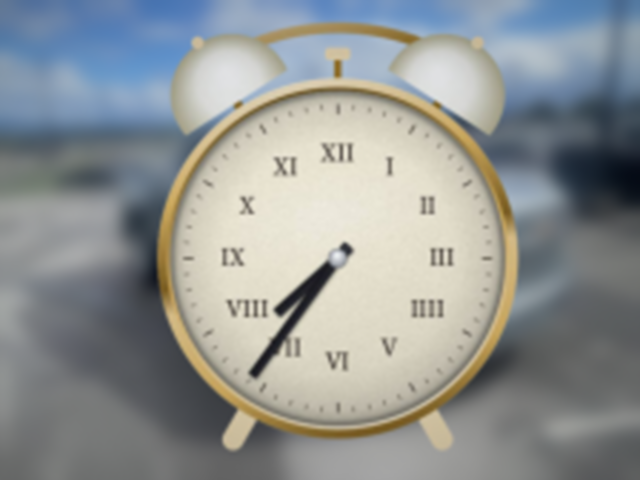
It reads 7h36
